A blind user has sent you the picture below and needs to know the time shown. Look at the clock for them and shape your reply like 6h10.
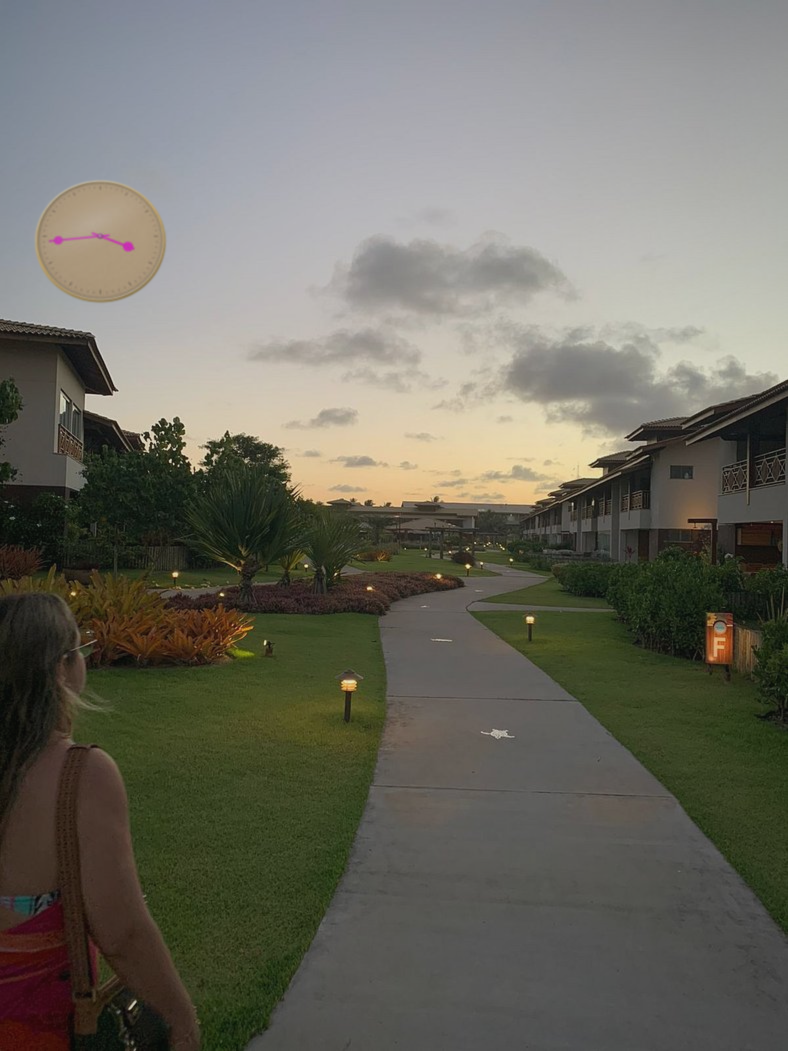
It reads 3h44
